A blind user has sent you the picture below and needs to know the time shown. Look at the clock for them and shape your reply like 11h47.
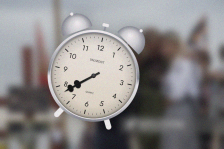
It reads 7h38
